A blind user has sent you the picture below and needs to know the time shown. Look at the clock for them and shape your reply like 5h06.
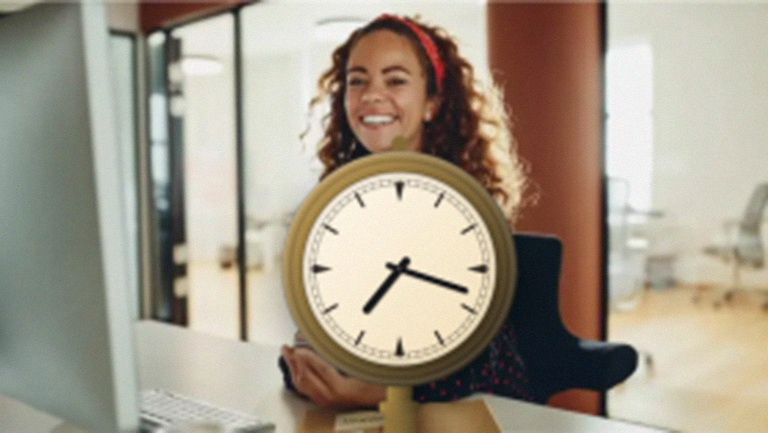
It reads 7h18
